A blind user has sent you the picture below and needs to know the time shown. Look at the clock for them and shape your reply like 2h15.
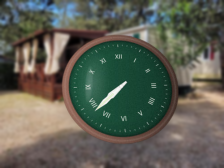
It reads 7h38
